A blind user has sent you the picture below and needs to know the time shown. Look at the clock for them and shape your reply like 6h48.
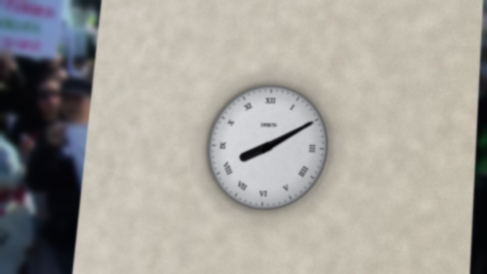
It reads 8h10
